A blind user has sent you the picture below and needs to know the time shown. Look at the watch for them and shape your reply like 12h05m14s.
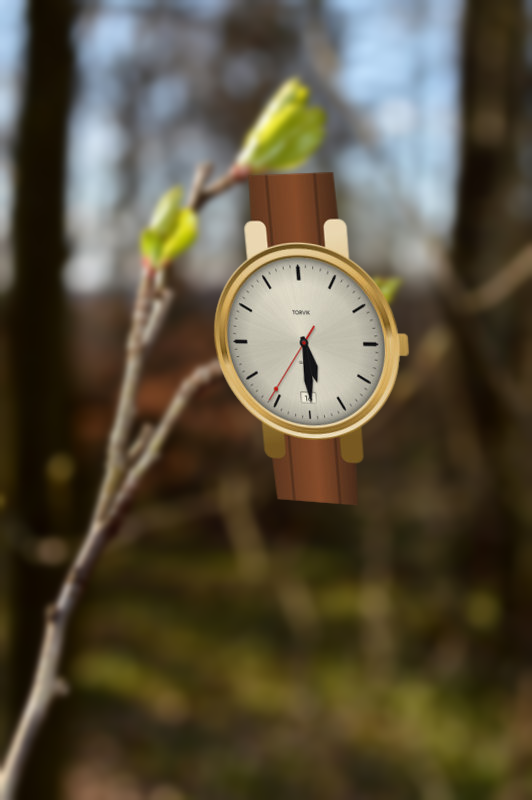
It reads 5h29m36s
